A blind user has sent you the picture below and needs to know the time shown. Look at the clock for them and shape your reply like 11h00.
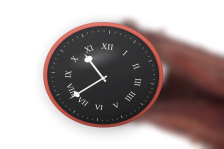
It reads 10h38
